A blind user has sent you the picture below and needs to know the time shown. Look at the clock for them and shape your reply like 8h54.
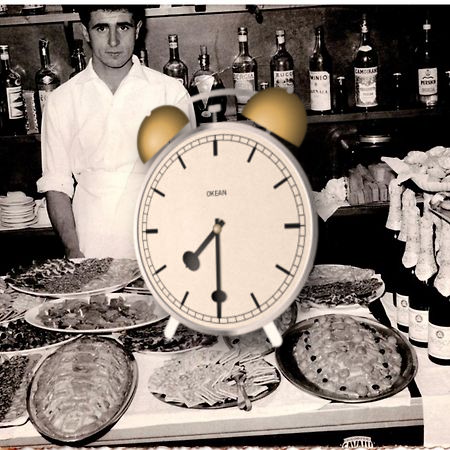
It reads 7h30
